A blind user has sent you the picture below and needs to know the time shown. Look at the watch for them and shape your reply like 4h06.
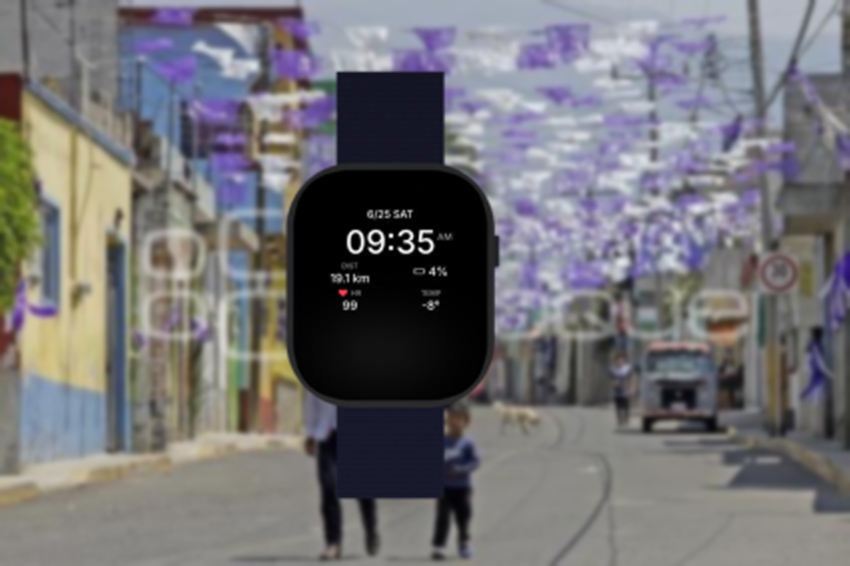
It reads 9h35
